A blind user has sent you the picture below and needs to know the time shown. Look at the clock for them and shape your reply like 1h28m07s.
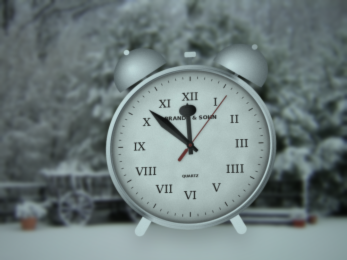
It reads 11h52m06s
